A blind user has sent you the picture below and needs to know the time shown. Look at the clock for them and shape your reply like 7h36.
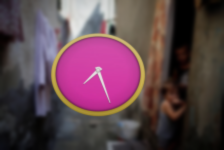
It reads 7h27
